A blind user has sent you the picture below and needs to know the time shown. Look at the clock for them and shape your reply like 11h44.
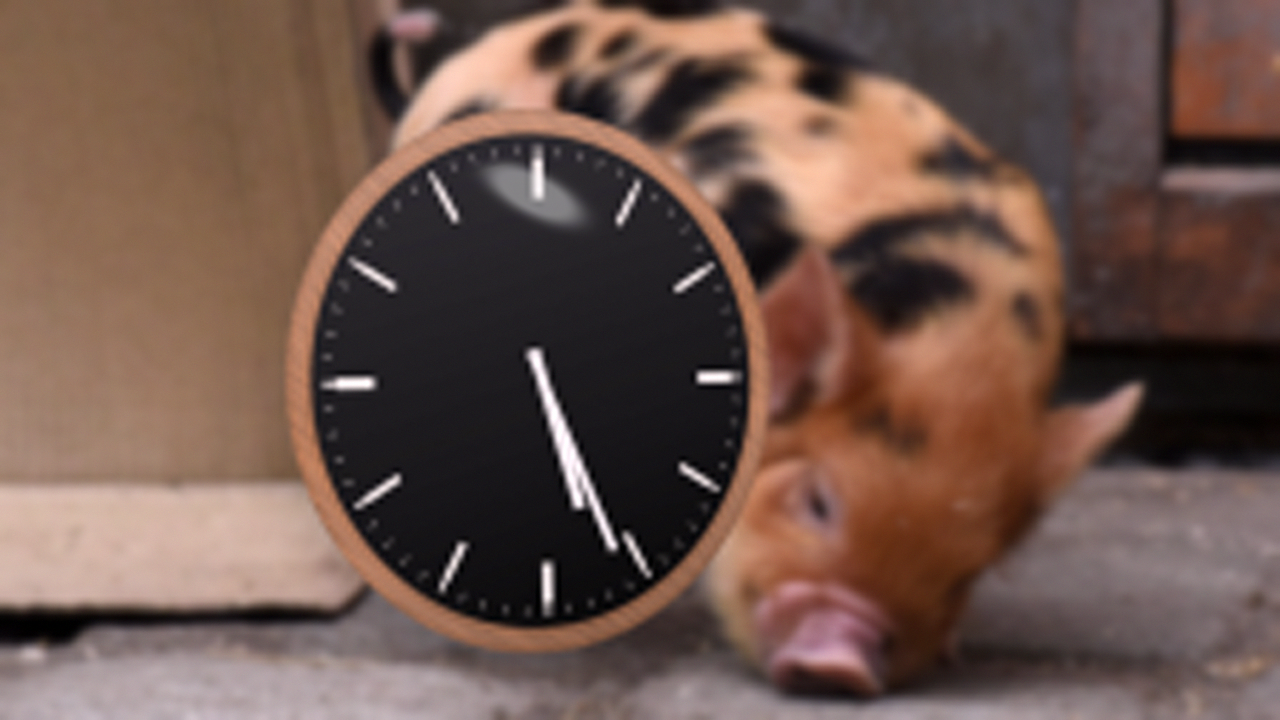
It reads 5h26
